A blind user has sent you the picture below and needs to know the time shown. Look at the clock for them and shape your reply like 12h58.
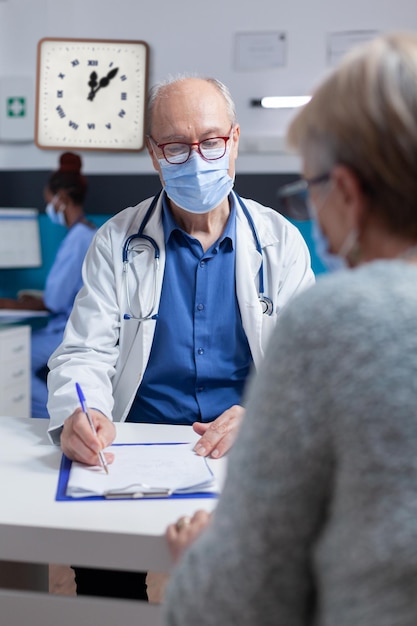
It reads 12h07
